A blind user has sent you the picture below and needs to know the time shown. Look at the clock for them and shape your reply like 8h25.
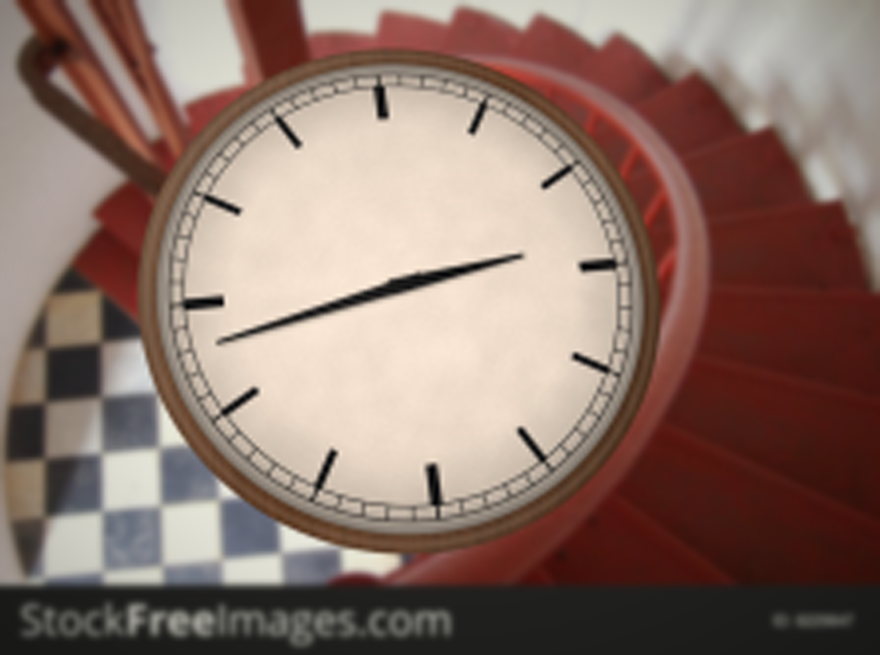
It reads 2h43
